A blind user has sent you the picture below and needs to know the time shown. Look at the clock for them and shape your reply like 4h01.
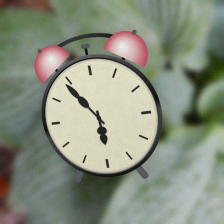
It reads 5h54
